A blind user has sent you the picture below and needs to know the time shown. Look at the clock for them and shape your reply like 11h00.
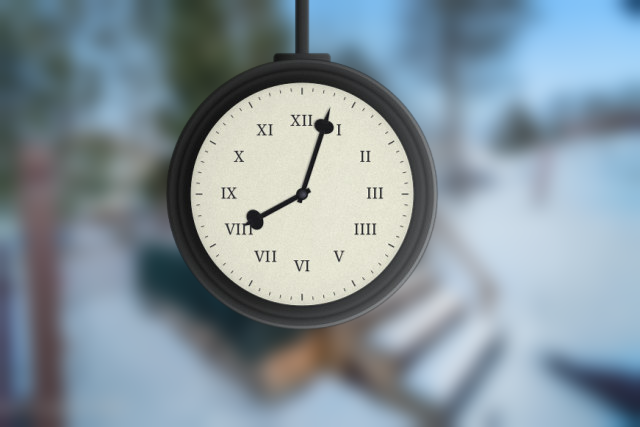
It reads 8h03
